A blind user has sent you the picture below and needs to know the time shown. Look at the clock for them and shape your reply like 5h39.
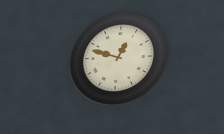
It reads 12h48
